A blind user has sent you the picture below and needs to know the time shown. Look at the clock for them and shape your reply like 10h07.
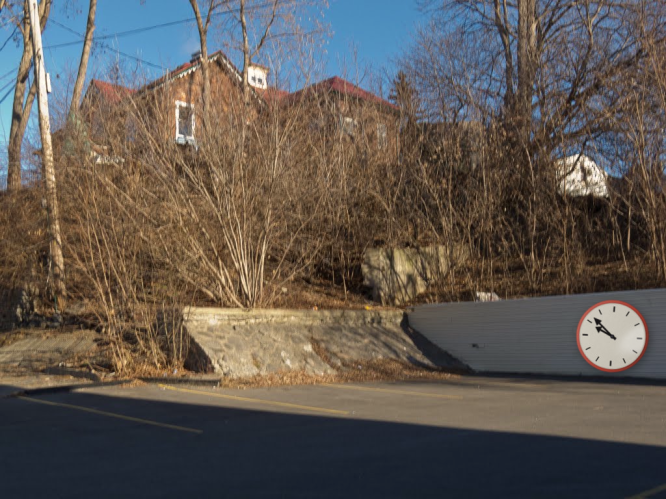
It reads 9h52
